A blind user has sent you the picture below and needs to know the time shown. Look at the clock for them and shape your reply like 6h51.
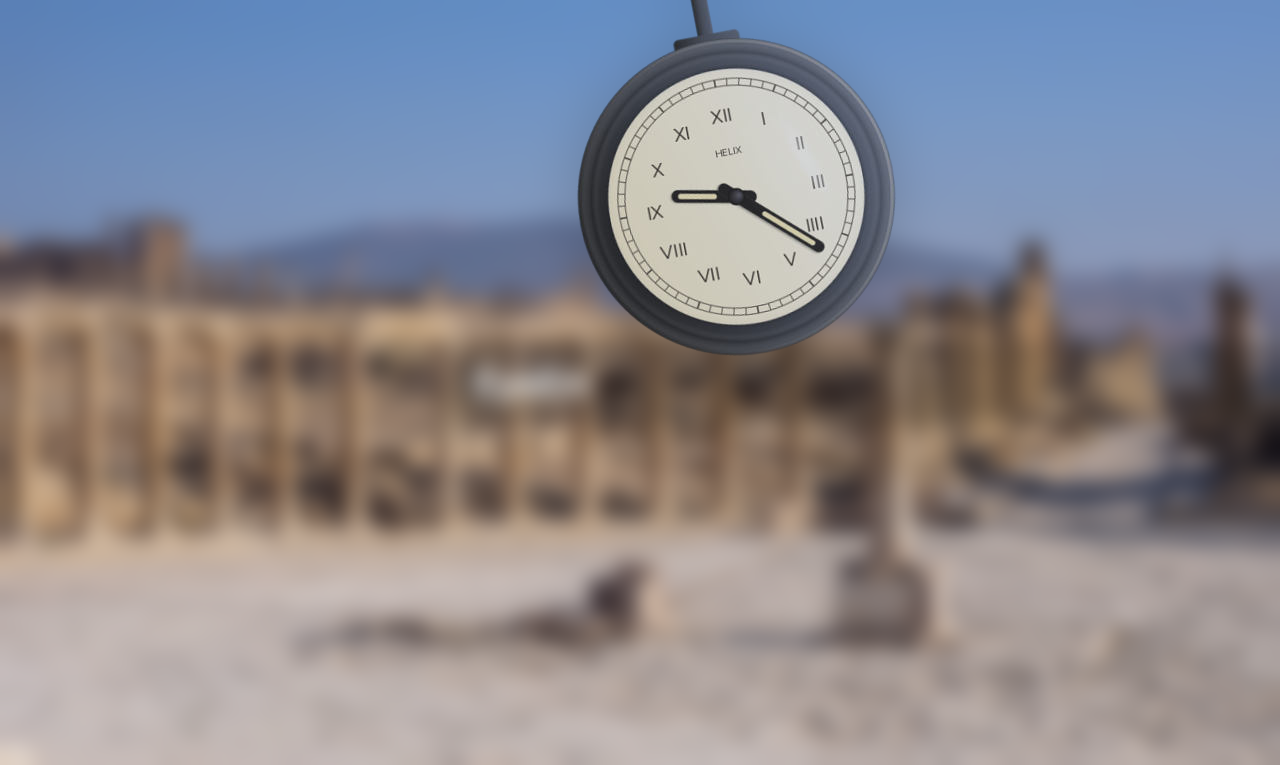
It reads 9h22
